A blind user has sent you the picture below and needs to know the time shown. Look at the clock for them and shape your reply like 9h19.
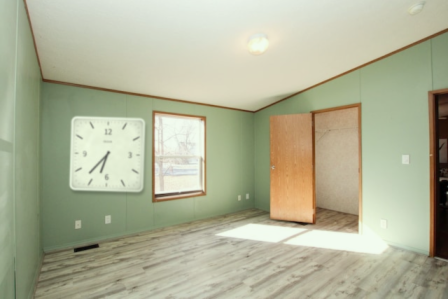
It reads 6h37
